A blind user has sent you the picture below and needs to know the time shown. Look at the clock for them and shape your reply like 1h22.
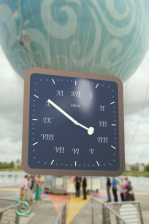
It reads 3h51
